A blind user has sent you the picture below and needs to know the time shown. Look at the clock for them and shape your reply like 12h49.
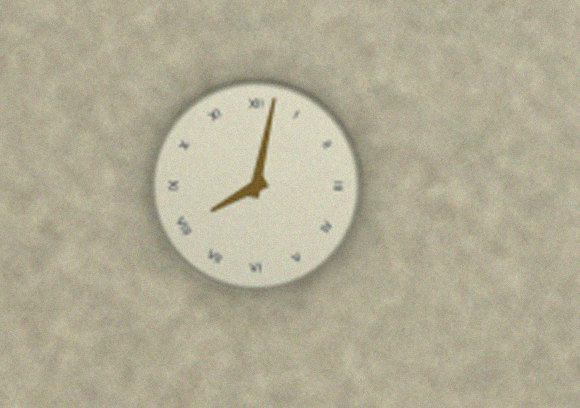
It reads 8h02
